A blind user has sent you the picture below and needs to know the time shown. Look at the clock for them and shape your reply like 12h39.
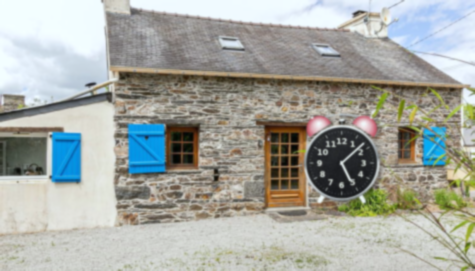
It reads 5h08
